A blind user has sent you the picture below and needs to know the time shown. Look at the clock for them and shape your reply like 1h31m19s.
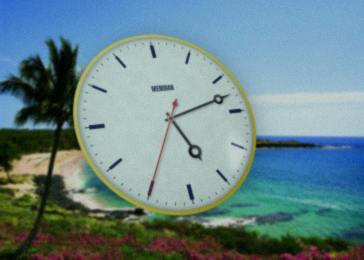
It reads 5h12m35s
